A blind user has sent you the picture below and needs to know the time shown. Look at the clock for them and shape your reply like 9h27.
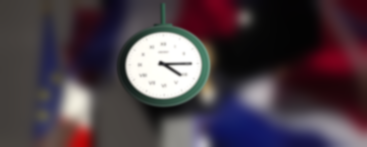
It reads 4h15
